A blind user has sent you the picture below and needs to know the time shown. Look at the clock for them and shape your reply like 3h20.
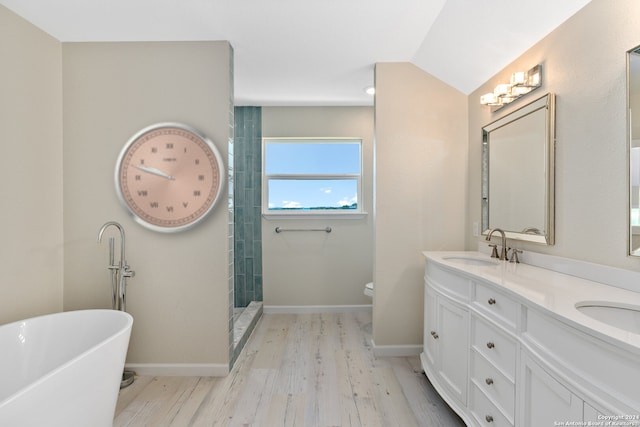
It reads 9h48
